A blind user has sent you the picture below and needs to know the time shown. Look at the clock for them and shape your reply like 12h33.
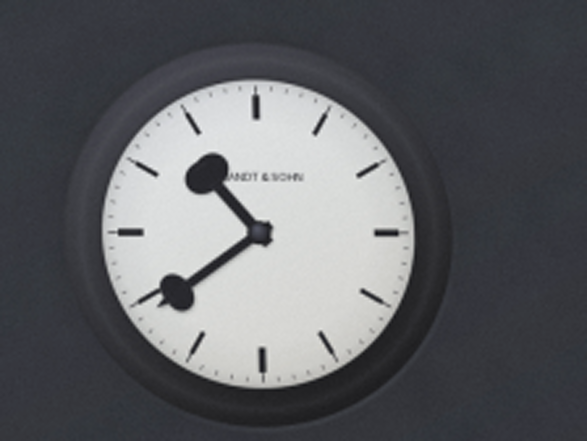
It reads 10h39
